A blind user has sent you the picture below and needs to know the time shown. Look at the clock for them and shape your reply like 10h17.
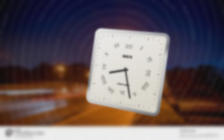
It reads 8h27
